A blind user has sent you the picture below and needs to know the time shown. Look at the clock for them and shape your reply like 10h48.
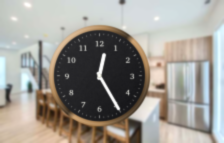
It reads 12h25
